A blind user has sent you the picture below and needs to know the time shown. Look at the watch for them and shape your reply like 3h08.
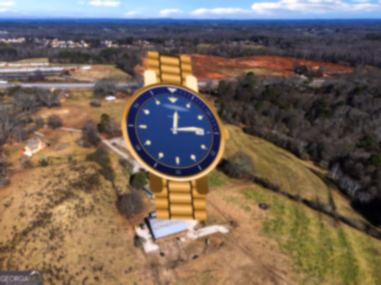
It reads 12h14
